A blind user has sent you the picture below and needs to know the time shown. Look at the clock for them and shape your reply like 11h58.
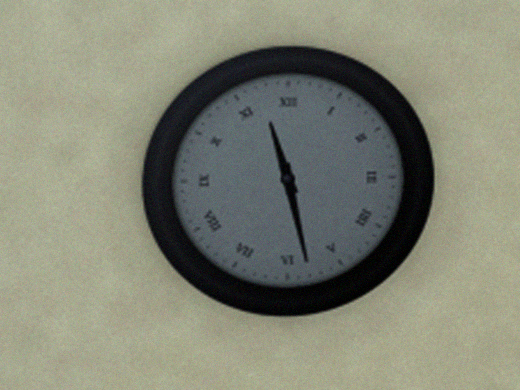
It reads 11h28
